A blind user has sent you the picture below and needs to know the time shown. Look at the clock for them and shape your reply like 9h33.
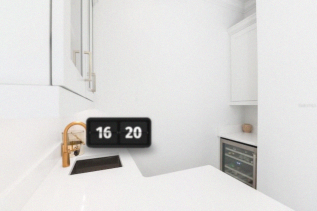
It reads 16h20
